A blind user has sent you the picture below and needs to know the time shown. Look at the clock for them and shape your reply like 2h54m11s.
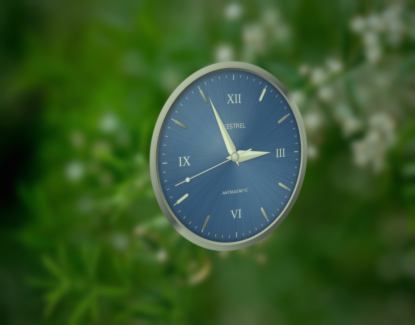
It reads 2h55m42s
